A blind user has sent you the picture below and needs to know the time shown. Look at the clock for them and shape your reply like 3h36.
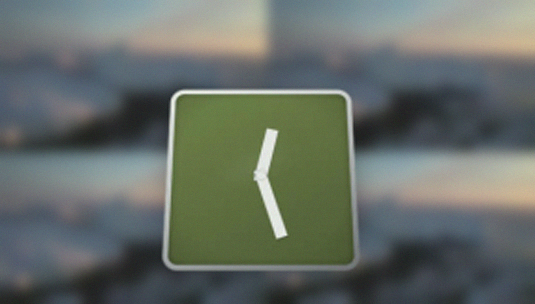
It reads 12h27
